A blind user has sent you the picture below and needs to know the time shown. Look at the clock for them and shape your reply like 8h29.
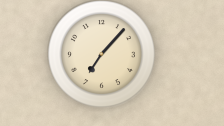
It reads 7h07
